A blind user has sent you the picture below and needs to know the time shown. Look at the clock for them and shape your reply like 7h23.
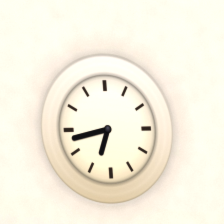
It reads 6h43
